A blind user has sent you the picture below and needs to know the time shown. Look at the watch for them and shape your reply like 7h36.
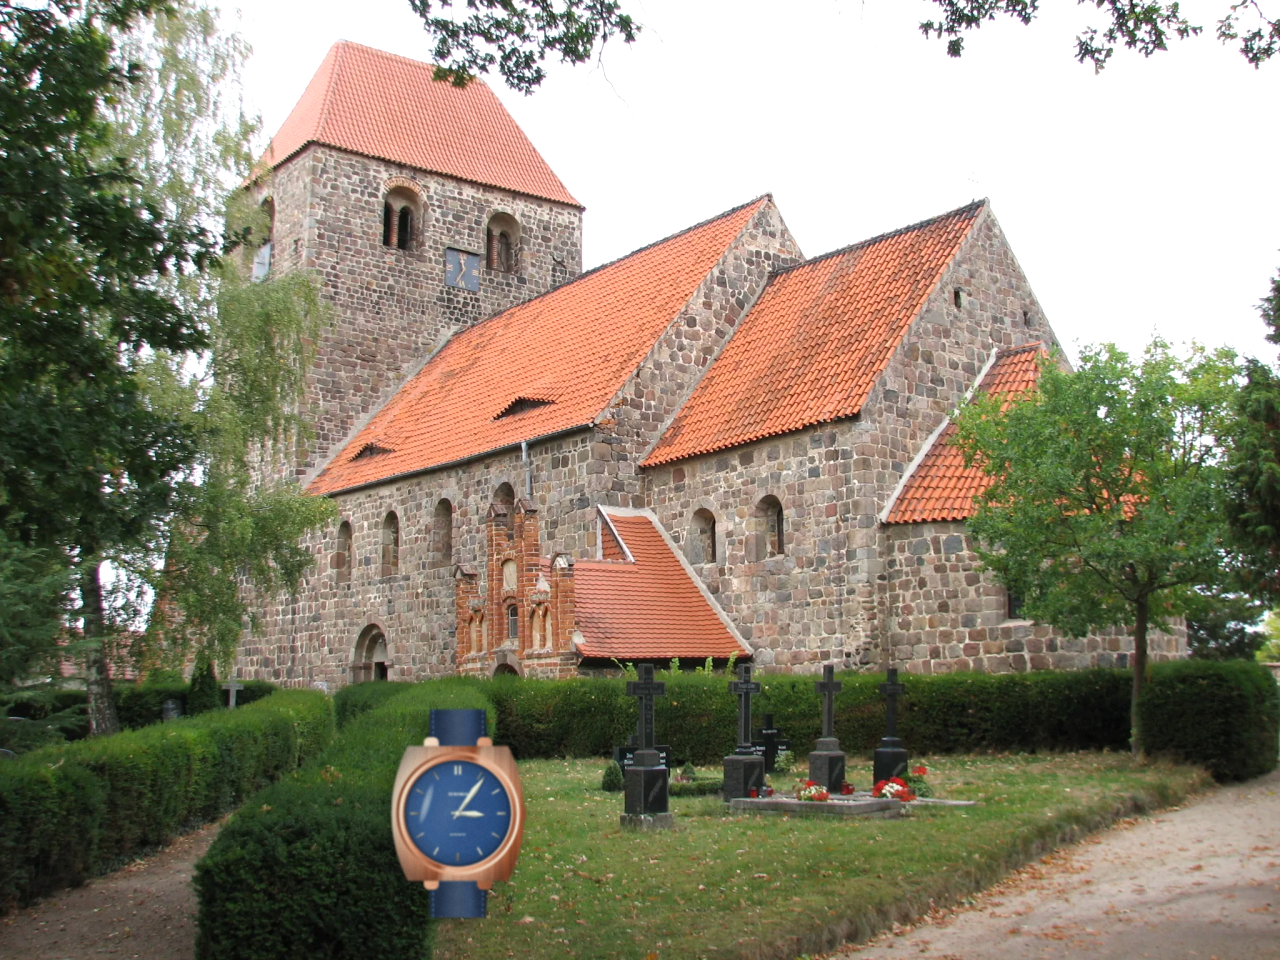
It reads 3h06
